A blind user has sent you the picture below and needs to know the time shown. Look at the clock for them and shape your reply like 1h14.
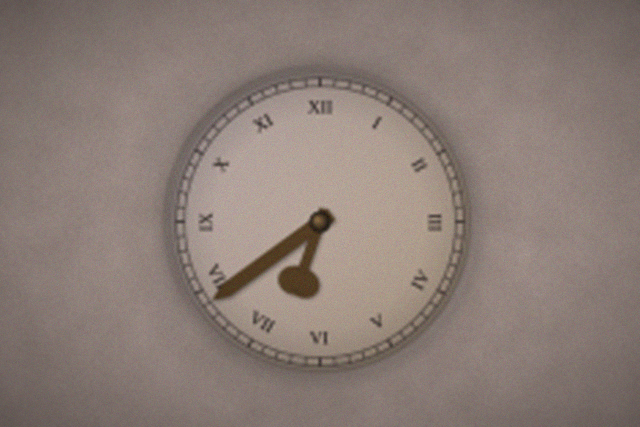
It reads 6h39
